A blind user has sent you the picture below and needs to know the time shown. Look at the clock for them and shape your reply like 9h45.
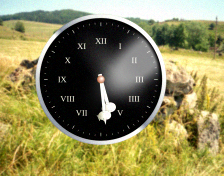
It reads 5h29
